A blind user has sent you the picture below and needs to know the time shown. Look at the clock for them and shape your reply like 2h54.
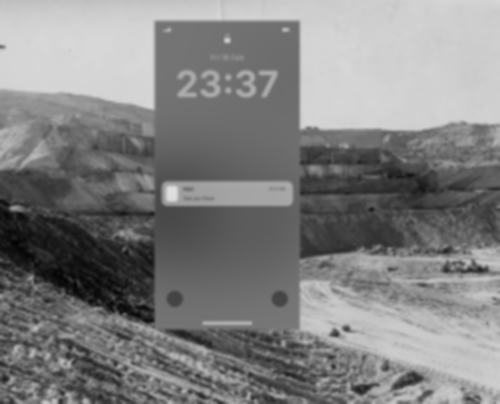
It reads 23h37
